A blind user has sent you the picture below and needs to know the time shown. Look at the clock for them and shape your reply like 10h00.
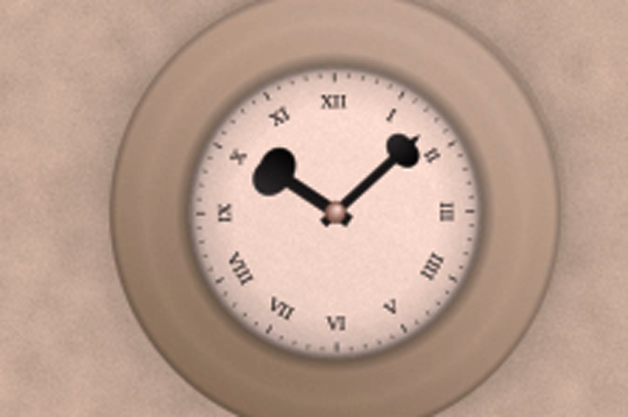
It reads 10h08
